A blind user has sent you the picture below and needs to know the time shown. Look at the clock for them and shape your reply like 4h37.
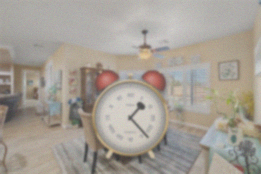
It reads 1h23
